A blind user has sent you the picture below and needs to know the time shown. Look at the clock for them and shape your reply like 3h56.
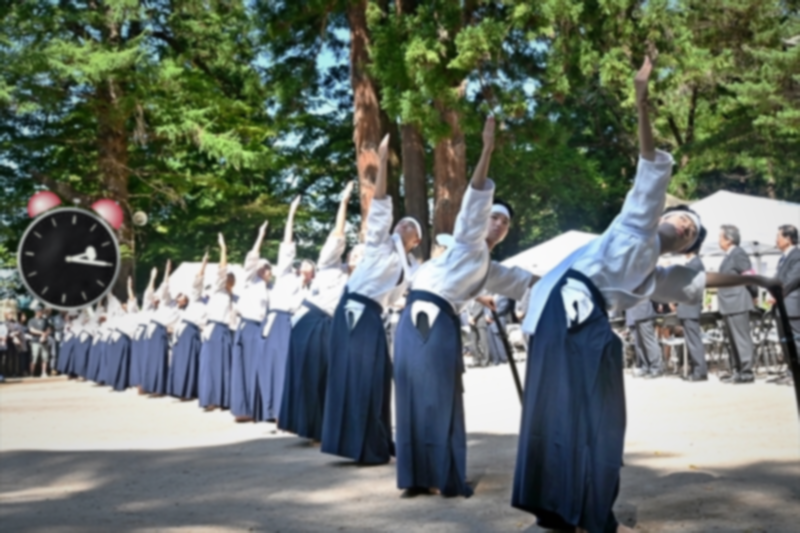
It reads 2h15
